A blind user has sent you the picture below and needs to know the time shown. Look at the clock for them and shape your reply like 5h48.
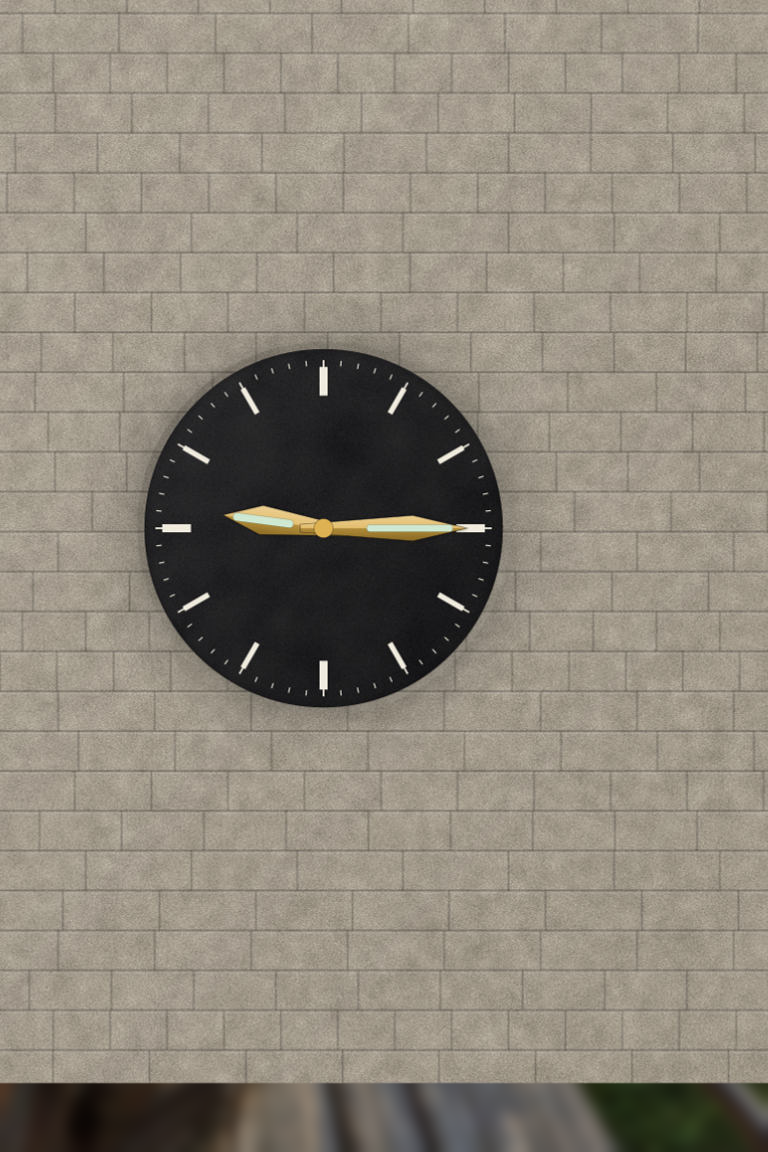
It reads 9h15
